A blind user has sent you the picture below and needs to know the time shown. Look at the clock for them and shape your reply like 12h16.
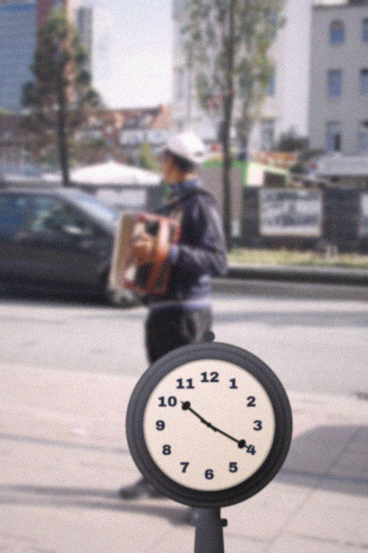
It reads 10h20
